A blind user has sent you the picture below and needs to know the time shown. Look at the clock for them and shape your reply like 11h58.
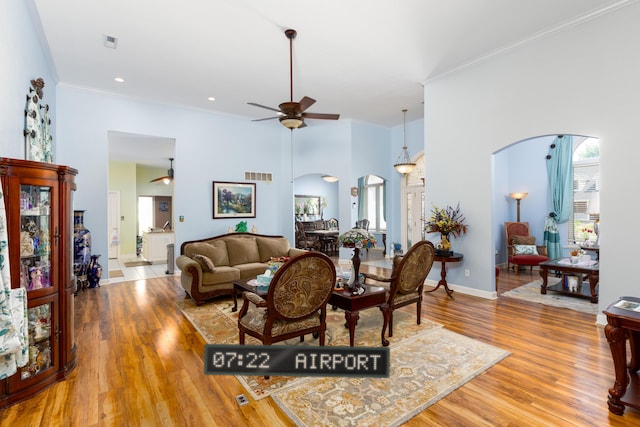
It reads 7h22
